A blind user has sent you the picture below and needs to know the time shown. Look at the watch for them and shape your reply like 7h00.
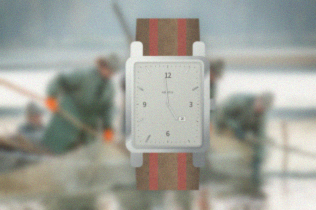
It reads 4h59
